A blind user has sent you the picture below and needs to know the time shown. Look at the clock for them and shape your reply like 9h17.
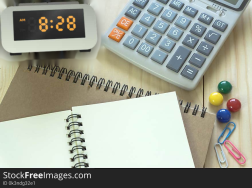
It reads 8h28
